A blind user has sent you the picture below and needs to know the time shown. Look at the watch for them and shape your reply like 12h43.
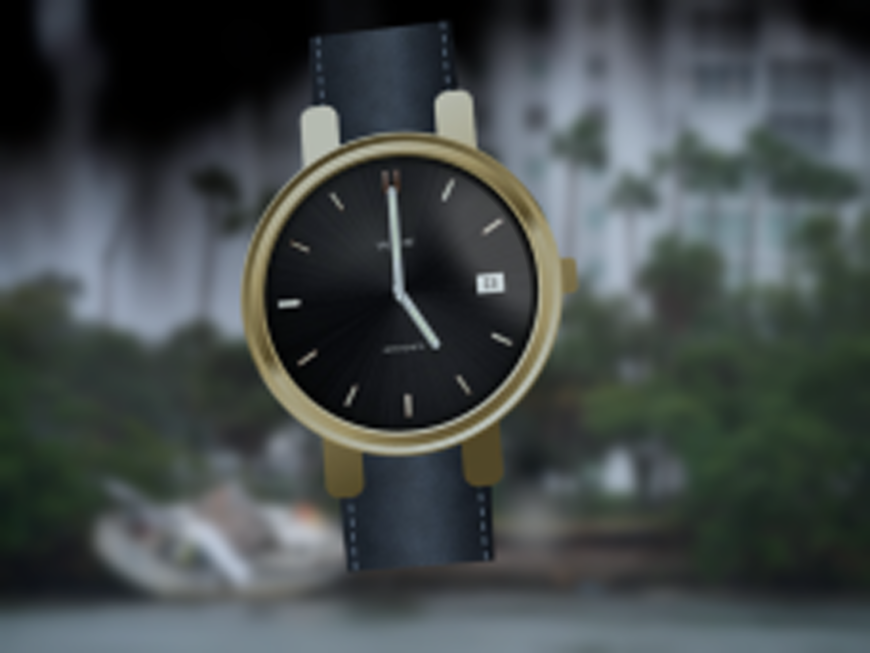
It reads 5h00
